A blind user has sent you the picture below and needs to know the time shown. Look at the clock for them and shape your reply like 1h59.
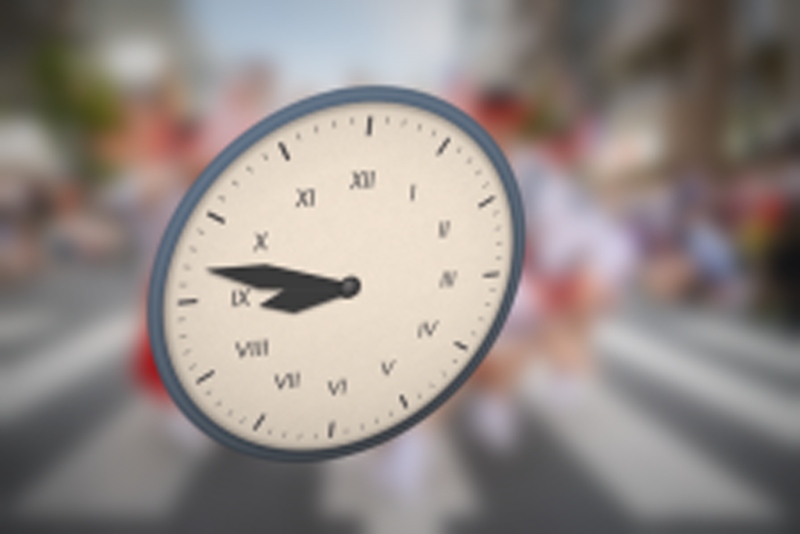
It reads 8h47
